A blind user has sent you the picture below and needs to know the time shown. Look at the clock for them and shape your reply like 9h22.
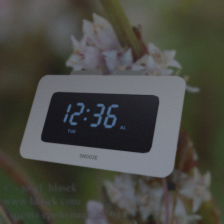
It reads 12h36
